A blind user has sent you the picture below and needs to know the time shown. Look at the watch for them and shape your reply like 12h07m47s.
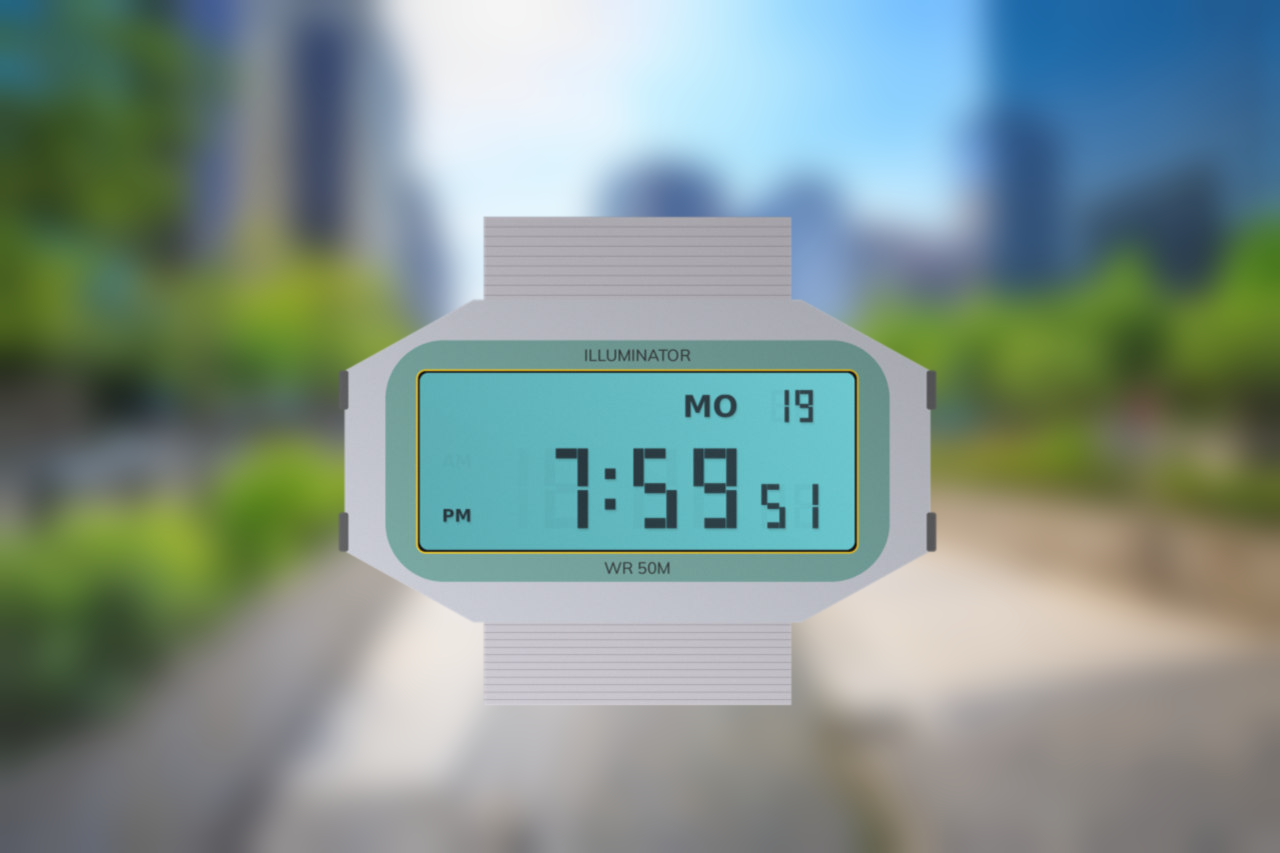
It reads 7h59m51s
